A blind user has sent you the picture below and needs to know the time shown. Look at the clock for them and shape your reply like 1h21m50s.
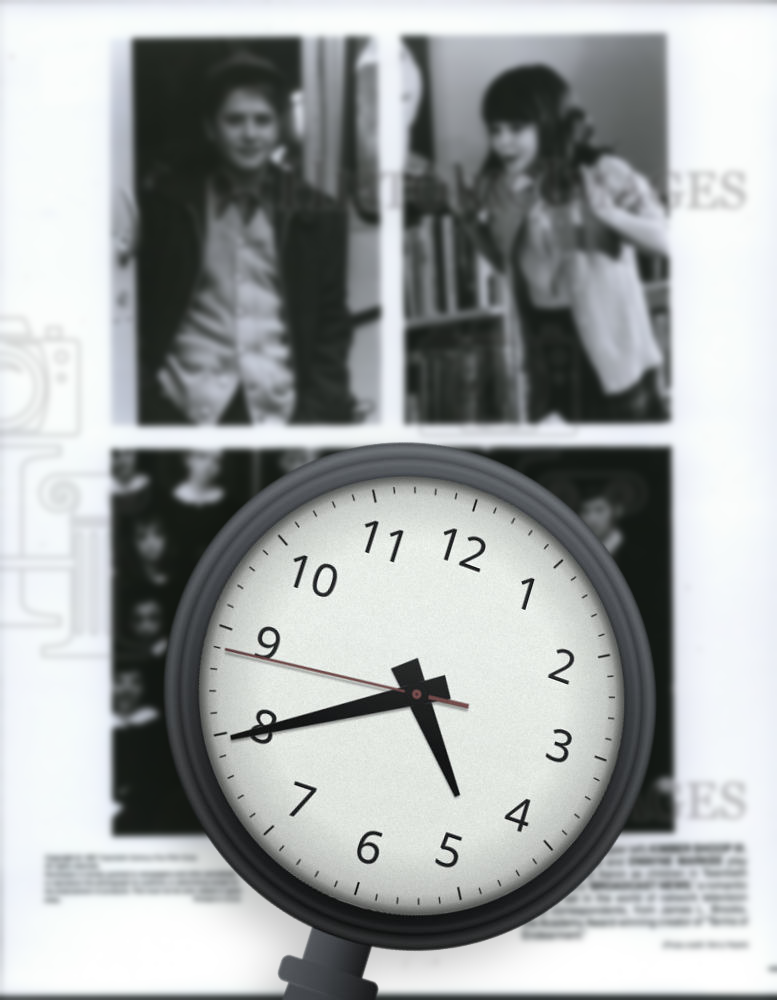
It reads 4h39m44s
